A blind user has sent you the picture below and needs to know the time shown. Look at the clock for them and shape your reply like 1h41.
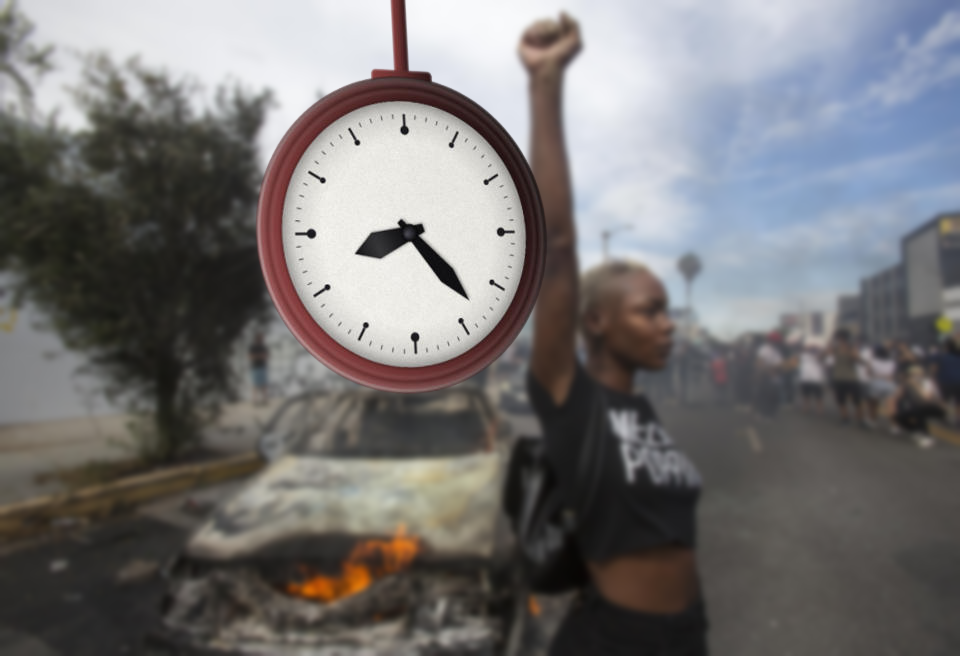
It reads 8h23
